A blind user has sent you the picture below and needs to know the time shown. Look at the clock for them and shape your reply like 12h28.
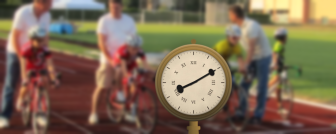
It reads 8h10
